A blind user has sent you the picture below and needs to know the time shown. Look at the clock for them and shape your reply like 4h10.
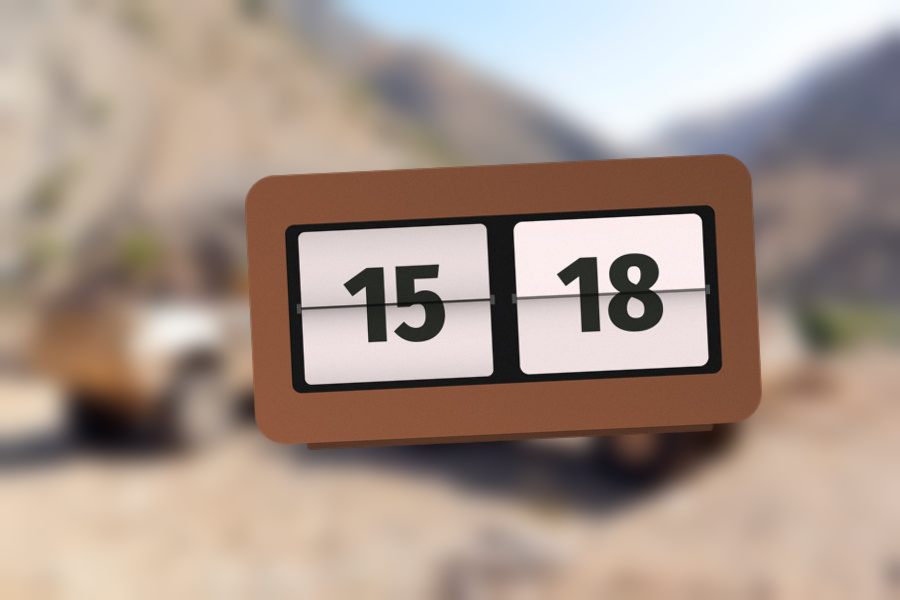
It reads 15h18
